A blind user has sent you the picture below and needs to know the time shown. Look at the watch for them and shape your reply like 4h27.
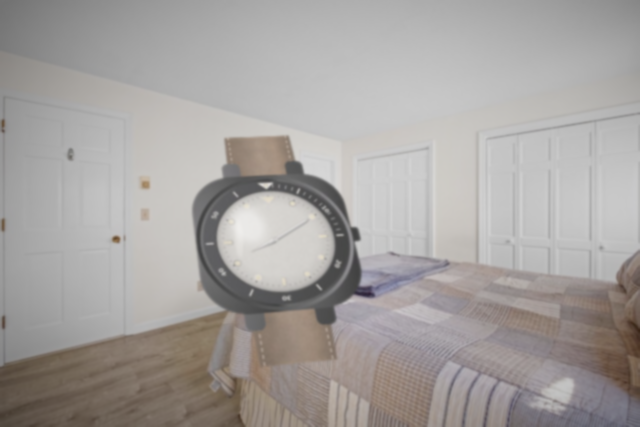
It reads 8h10
